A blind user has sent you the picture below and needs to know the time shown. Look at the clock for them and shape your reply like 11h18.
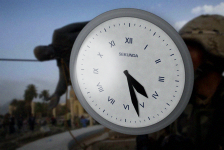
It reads 4h27
